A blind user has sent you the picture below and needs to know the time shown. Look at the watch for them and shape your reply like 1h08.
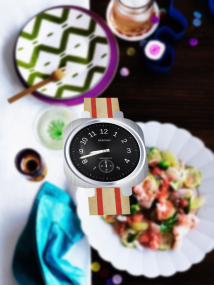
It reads 8h42
